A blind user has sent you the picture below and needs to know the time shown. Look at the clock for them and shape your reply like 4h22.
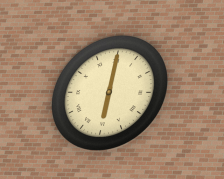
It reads 6h00
